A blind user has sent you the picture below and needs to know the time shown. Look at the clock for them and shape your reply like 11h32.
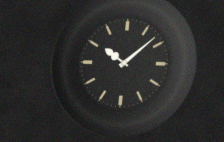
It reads 10h08
